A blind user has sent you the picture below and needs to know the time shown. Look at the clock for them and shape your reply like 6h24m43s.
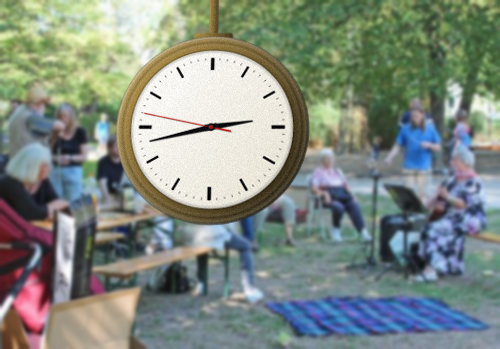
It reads 2h42m47s
